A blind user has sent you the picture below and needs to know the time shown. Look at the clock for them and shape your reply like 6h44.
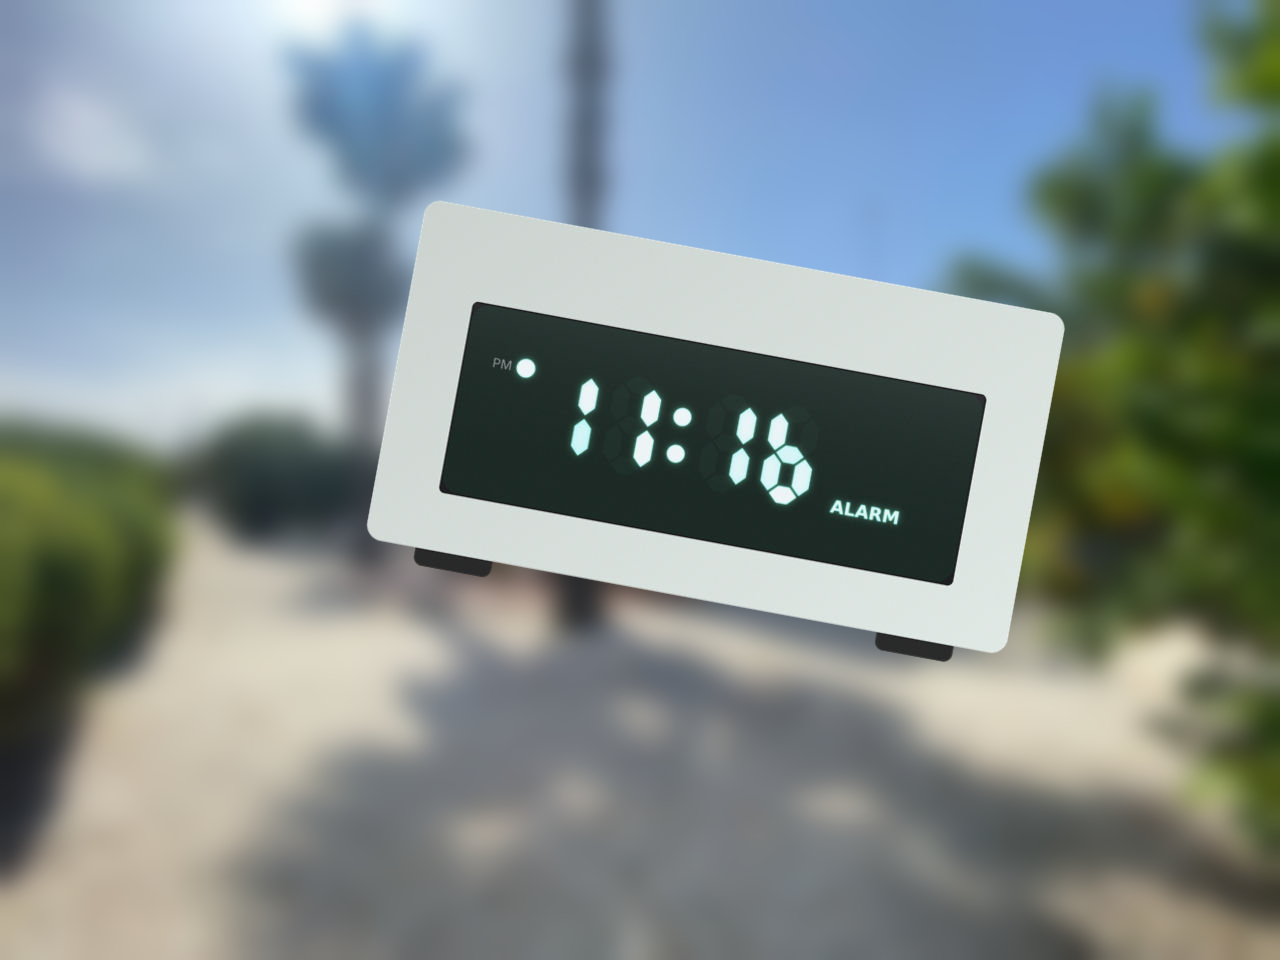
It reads 11h16
